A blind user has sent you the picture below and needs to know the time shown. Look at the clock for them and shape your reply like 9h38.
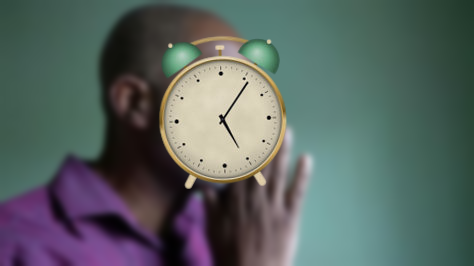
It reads 5h06
